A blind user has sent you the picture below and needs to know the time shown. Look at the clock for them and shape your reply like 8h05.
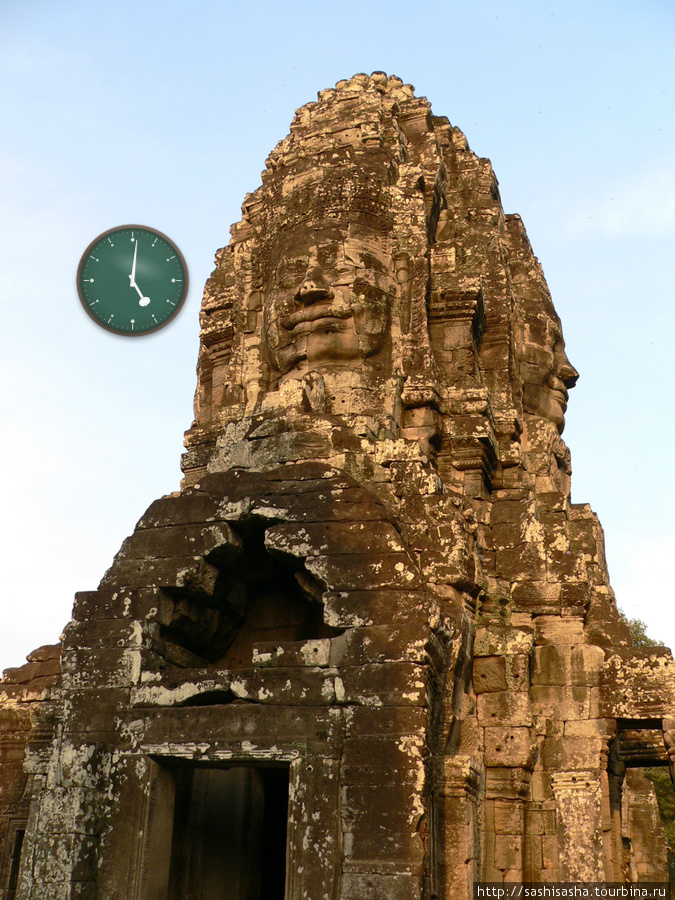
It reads 5h01
